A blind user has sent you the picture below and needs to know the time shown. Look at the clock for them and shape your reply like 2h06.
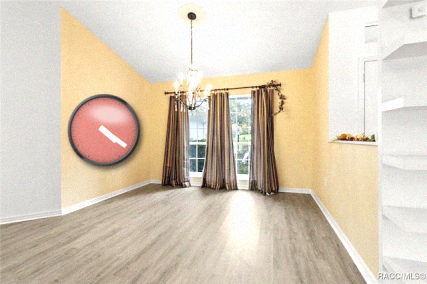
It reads 4h21
